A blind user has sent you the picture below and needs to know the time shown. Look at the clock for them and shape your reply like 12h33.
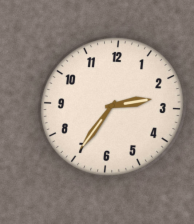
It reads 2h35
